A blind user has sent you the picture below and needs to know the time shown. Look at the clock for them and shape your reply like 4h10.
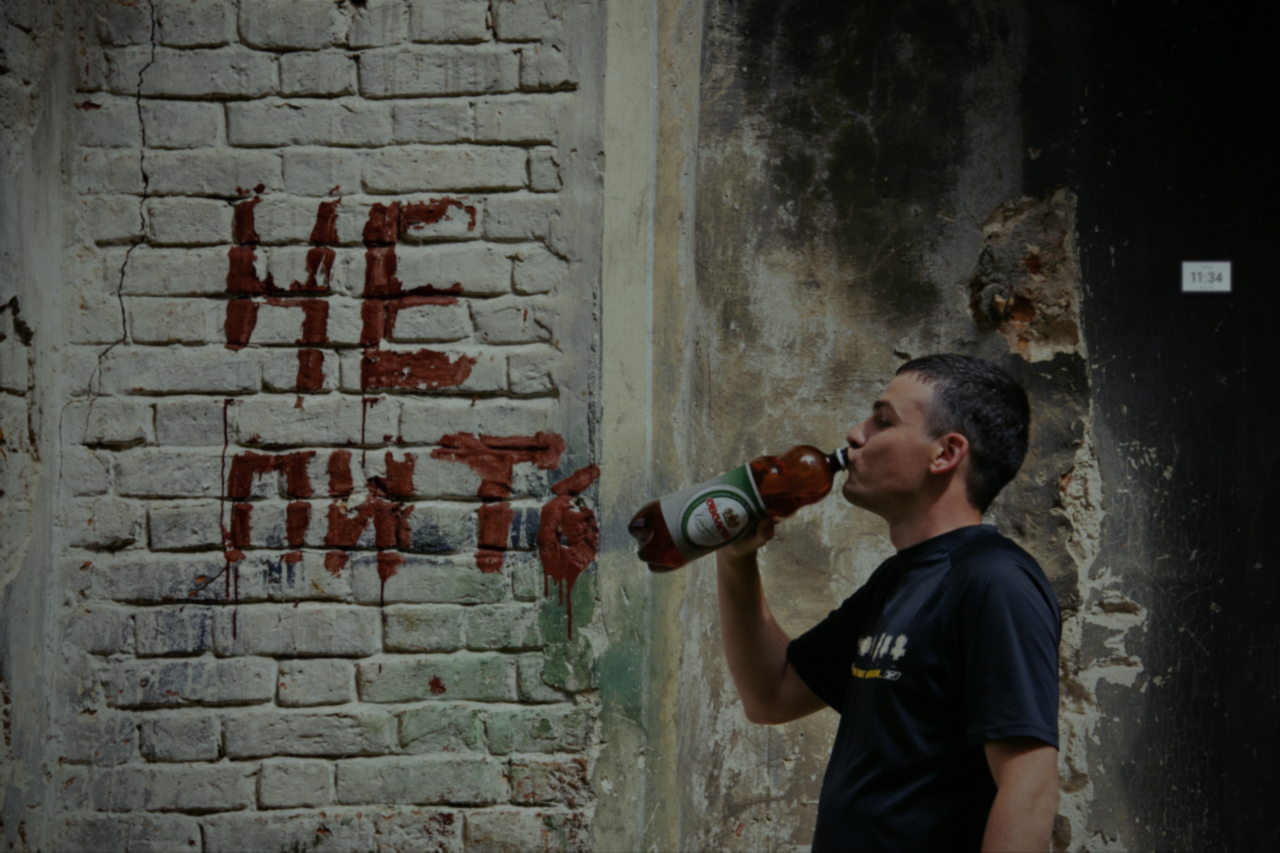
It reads 11h34
